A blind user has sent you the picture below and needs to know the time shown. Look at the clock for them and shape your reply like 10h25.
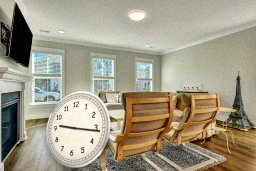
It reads 9h16
